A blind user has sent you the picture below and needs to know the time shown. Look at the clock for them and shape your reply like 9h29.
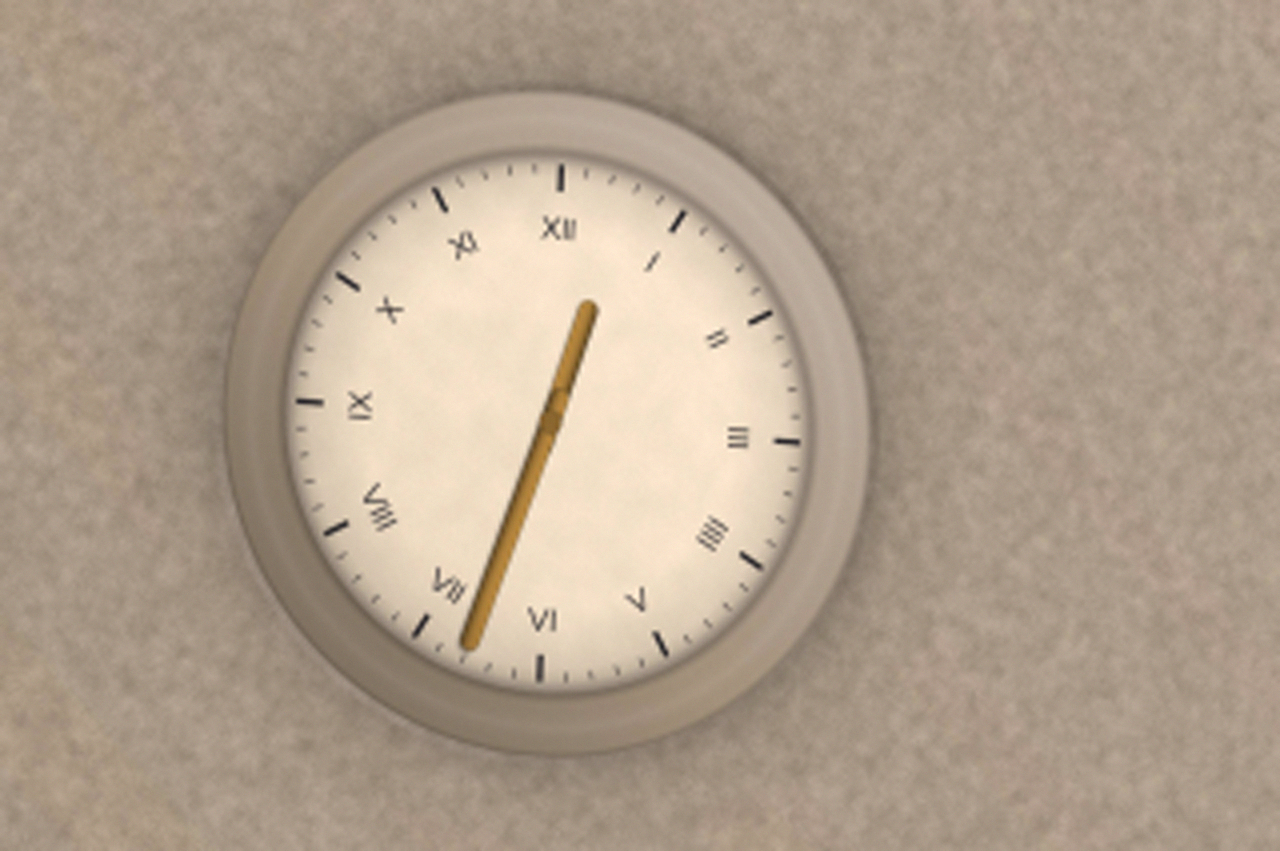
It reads 12h33
